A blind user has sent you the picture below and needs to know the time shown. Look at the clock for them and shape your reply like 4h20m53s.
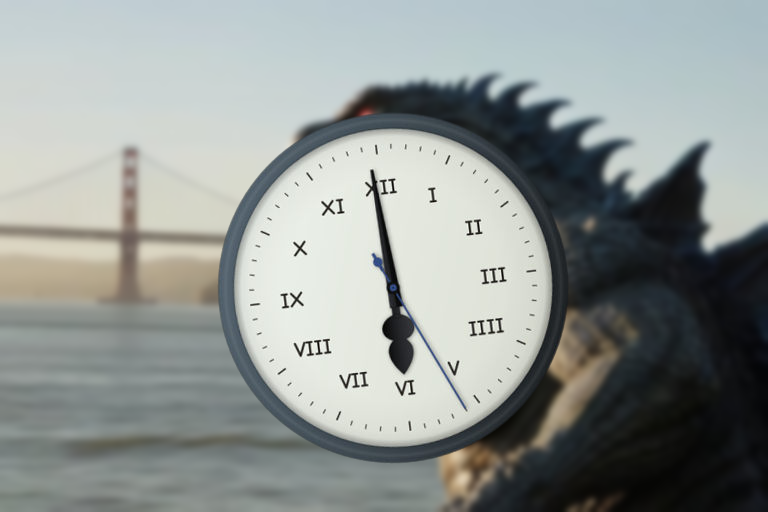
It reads 5h59m26s
